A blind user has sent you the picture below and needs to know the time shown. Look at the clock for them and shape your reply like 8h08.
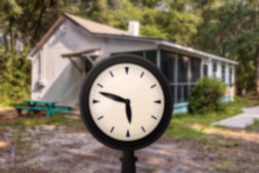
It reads 5h48
